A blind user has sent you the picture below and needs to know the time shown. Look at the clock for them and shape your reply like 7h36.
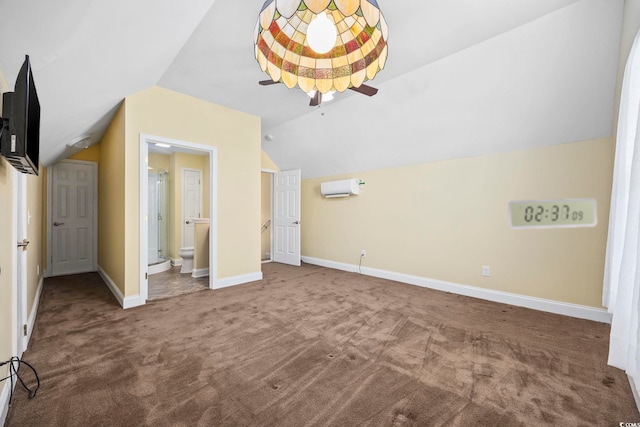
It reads 2h37
